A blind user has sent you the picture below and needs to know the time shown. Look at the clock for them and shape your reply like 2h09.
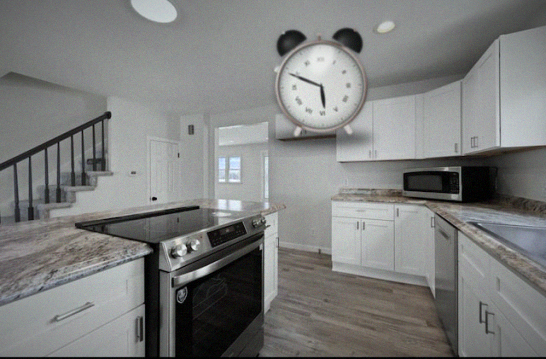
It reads 5h49
